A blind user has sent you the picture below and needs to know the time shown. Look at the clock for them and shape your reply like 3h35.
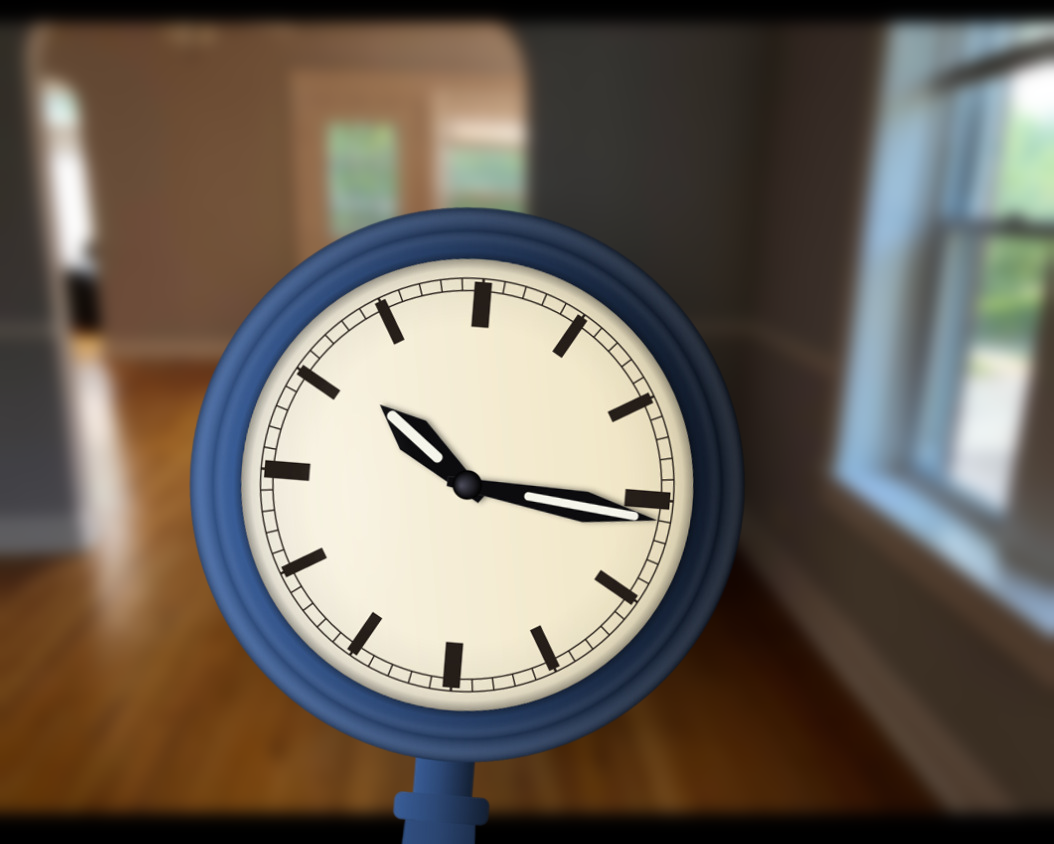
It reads 10h16
